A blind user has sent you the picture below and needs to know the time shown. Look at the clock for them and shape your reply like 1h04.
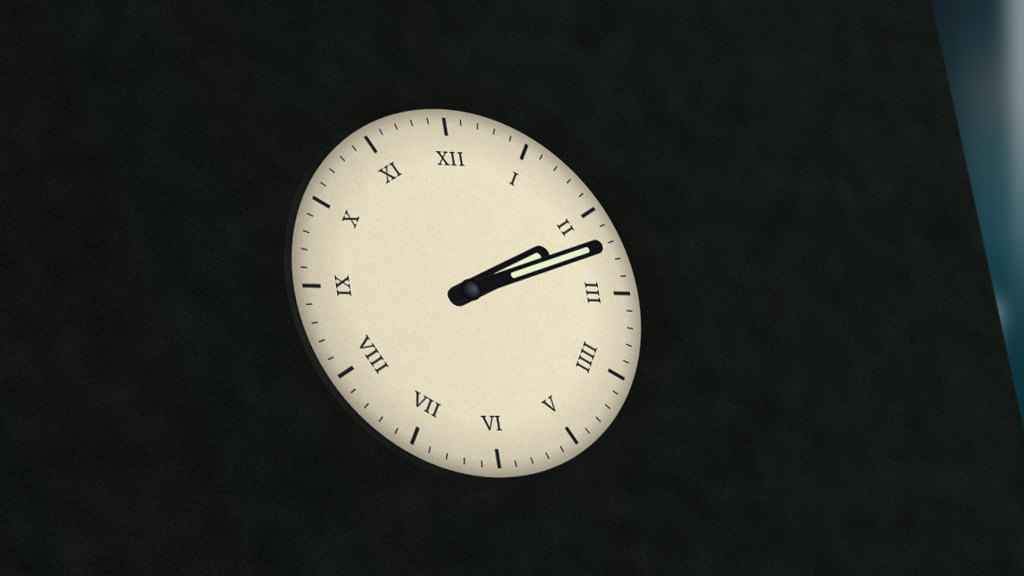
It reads 2h12
